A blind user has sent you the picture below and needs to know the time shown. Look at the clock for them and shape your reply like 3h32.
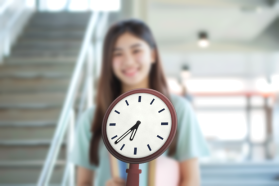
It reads 6h38
